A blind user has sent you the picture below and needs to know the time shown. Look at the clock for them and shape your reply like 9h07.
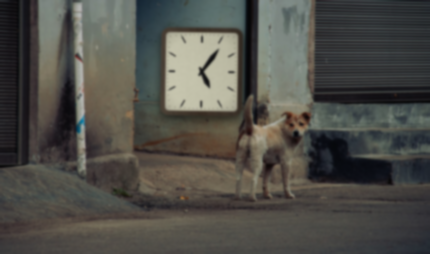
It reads 5h06
